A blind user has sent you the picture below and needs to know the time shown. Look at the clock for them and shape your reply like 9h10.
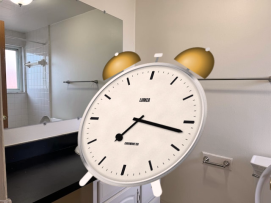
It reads 7h17
